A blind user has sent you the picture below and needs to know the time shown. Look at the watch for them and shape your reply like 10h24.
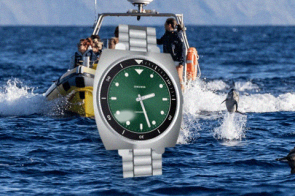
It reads 2h27
